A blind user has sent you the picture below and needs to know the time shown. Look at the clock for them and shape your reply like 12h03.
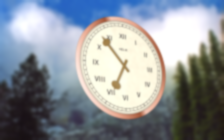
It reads 6h53
